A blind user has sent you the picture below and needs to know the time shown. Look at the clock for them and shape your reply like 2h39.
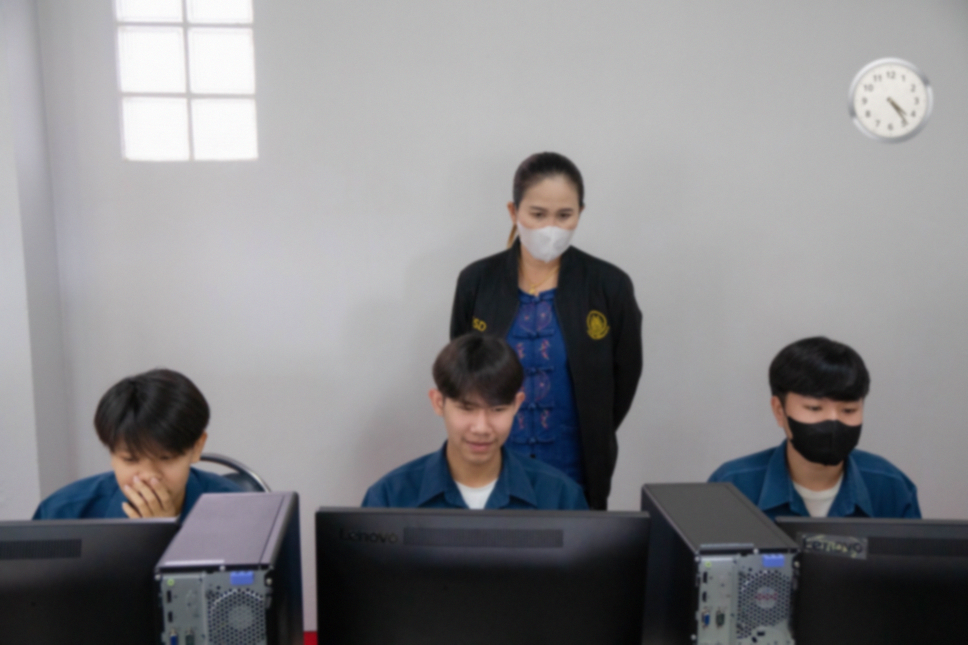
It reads 4h24
